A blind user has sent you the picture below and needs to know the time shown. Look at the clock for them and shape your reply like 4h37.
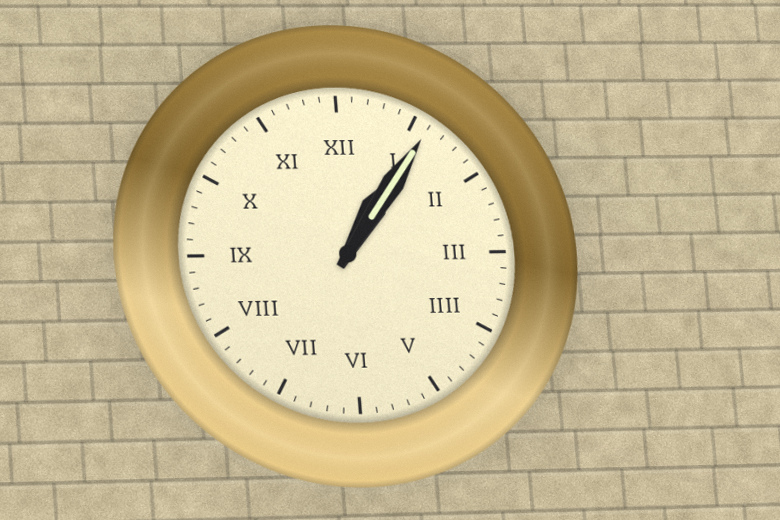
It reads 1h06
